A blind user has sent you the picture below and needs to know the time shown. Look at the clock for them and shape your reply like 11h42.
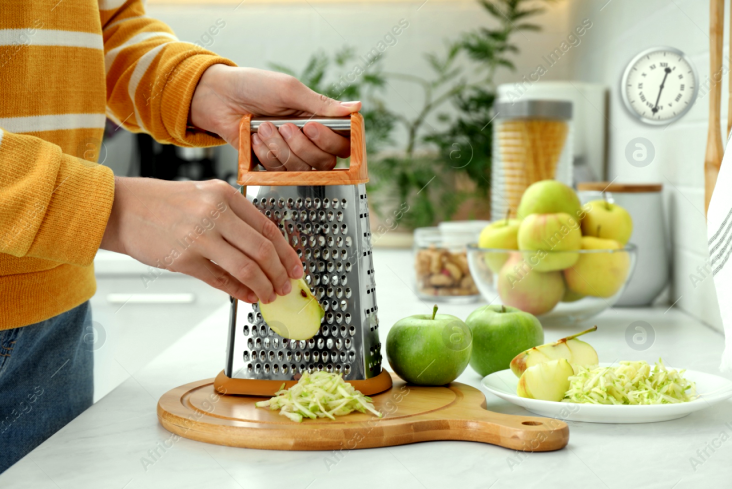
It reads 12h32
